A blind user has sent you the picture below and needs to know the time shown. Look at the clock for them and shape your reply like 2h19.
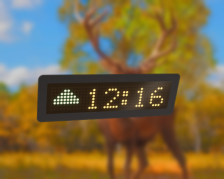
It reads 12h16
